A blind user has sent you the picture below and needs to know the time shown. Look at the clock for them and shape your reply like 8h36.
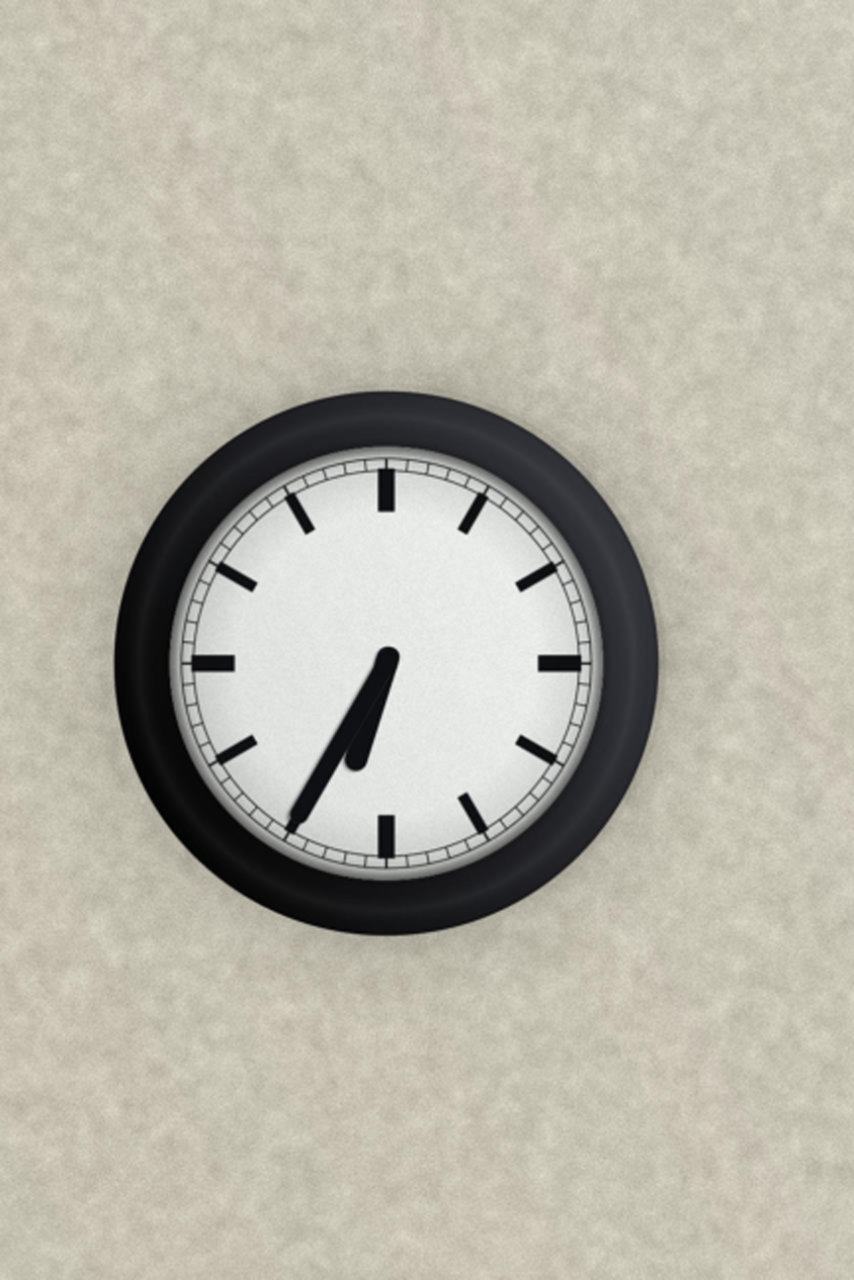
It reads 6h35
